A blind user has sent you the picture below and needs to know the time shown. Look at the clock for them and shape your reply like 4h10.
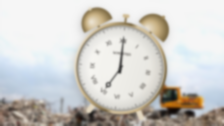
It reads 7h00
